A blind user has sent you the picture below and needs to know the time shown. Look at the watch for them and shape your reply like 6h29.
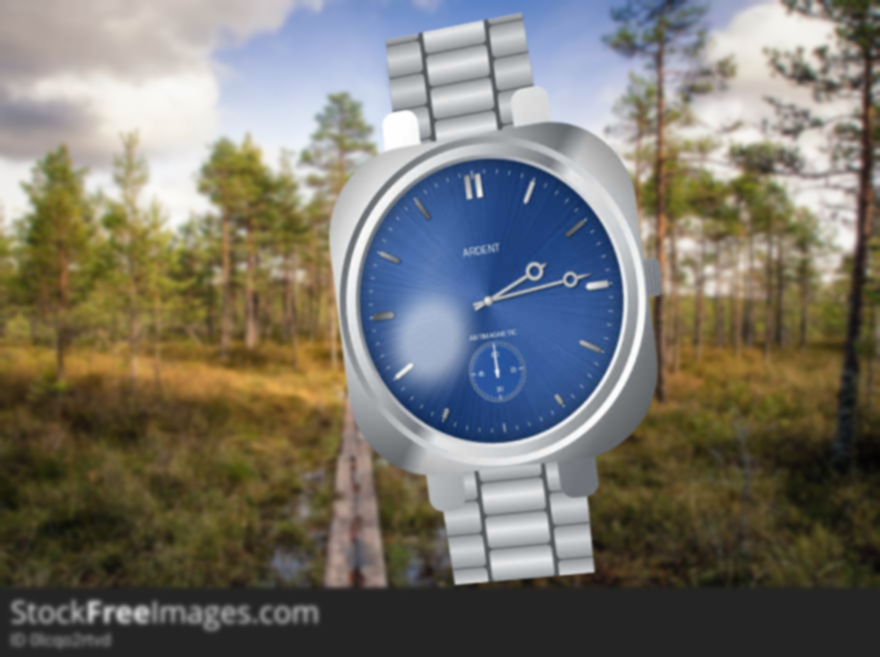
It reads 2h14
